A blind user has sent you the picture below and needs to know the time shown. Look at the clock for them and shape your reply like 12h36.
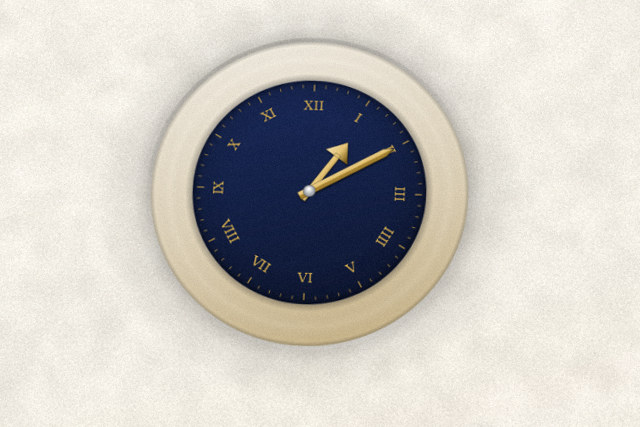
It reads 1h10
